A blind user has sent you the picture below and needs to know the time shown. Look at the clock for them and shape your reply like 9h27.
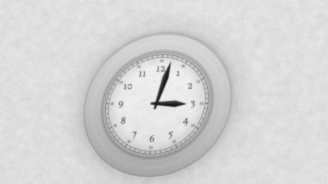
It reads 3h02
